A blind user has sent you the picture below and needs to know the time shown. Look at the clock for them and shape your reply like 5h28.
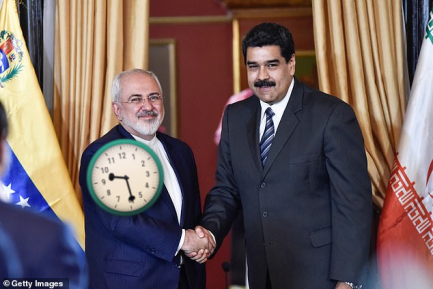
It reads 9h29
